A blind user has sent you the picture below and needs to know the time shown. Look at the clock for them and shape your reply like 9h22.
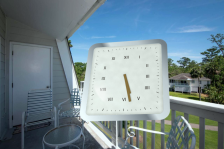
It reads 5h28
